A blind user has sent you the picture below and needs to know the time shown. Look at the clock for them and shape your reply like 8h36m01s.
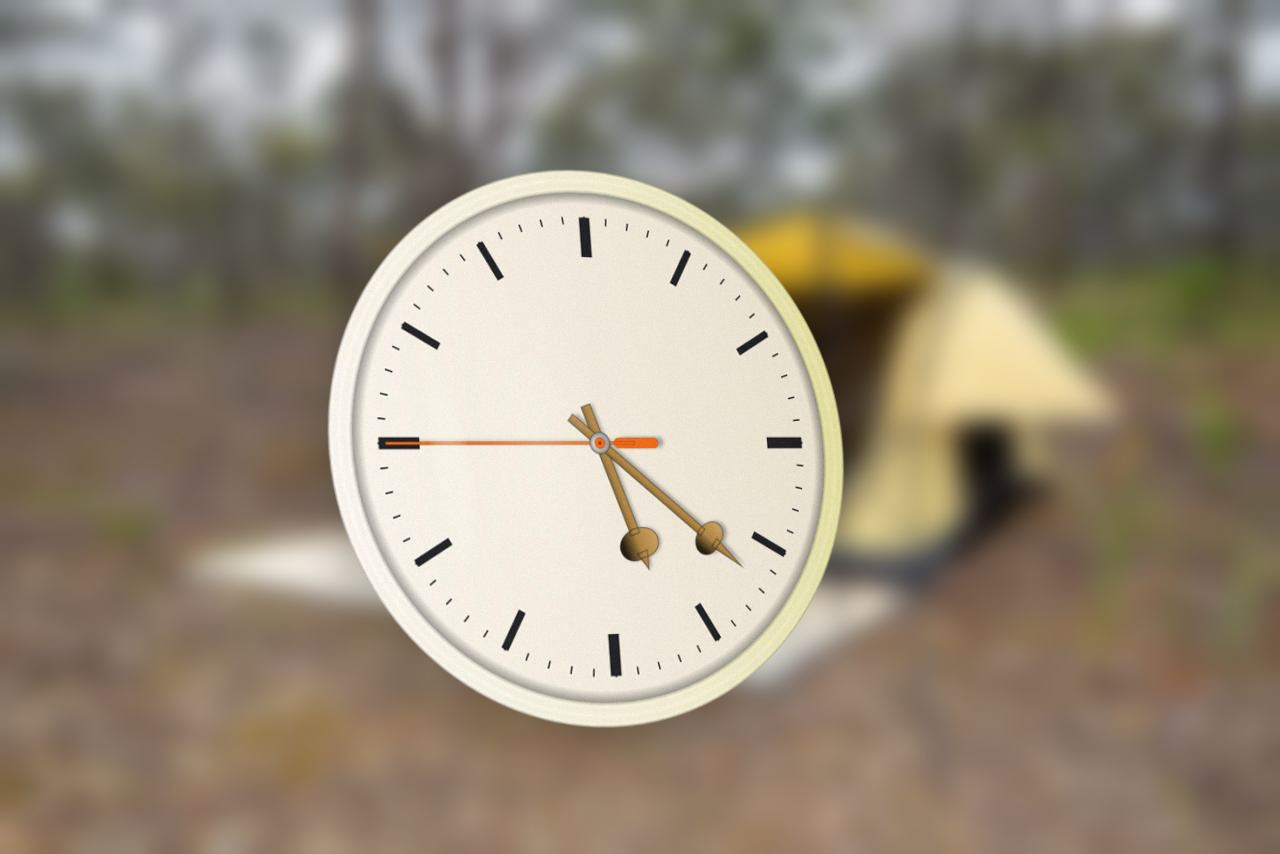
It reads 5h21m45s
